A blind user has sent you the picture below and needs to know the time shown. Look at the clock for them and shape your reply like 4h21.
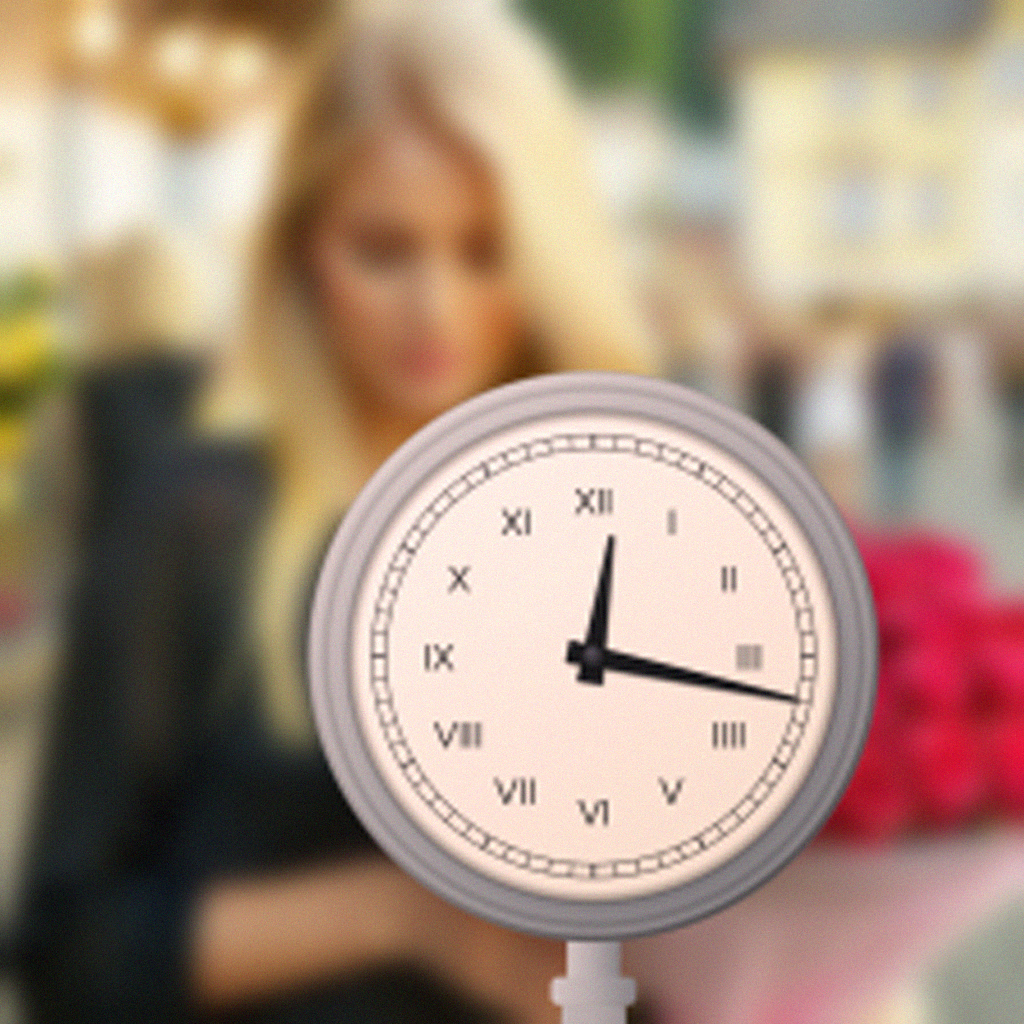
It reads 12h17
